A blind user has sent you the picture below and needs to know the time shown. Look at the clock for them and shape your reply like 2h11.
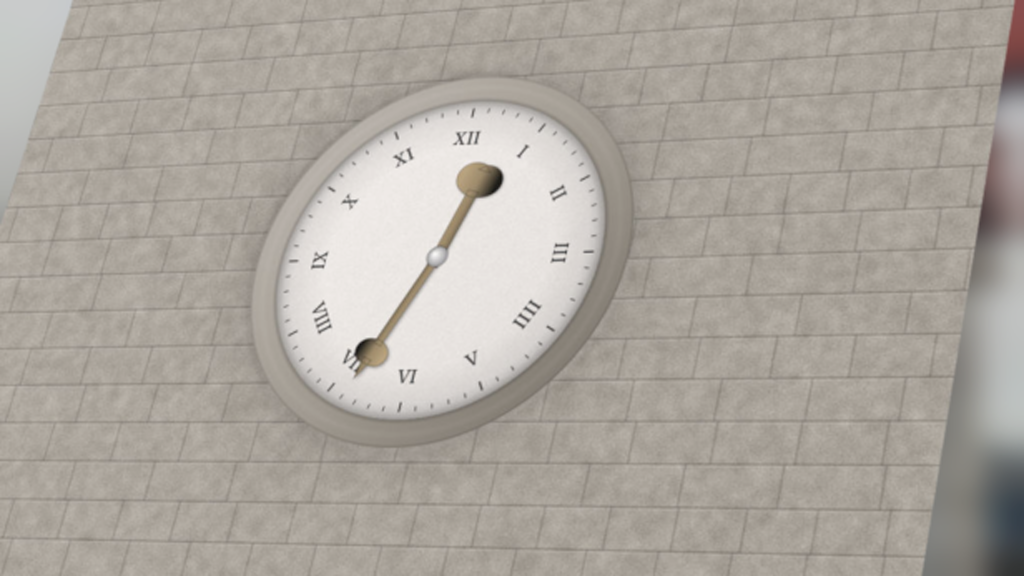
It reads 12h34
